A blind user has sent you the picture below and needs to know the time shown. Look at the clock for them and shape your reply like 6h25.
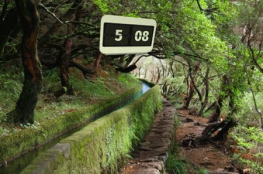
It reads 5h08
